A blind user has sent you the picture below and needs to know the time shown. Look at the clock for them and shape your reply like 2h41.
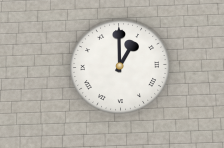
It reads 1h00
